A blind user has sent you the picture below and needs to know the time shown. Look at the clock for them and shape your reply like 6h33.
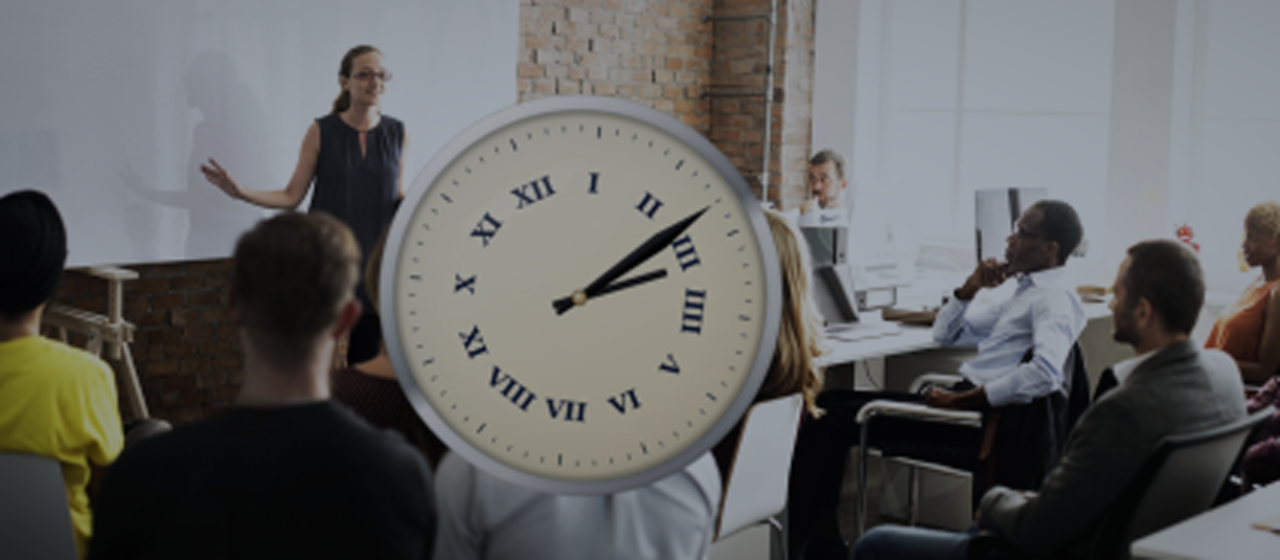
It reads 3h13
